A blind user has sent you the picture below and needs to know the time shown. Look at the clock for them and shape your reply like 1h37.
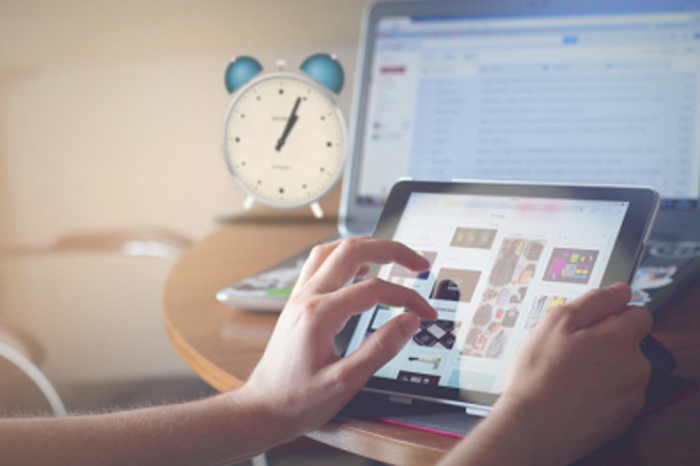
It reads 1h04
